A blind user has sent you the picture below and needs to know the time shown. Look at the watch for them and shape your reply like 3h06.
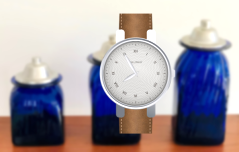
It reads 7h55
